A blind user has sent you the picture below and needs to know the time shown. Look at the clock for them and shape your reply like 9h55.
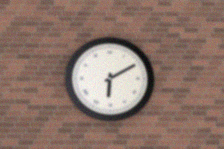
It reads 6h10
